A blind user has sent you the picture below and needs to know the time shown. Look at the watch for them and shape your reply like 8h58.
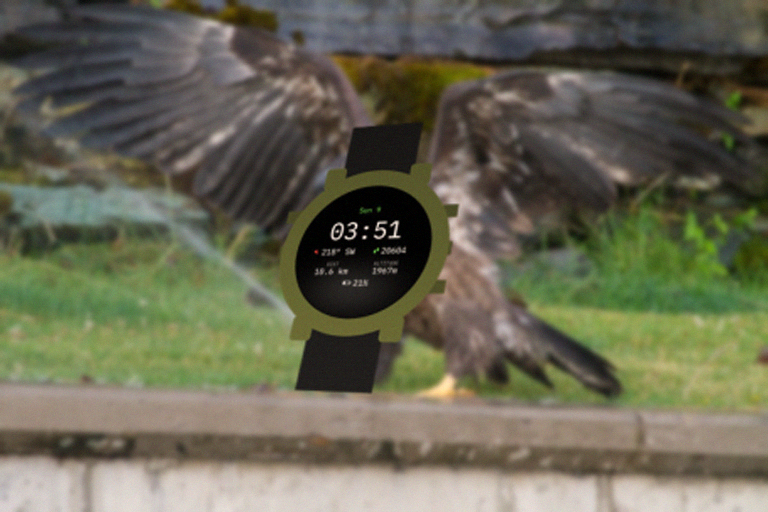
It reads 3h51
